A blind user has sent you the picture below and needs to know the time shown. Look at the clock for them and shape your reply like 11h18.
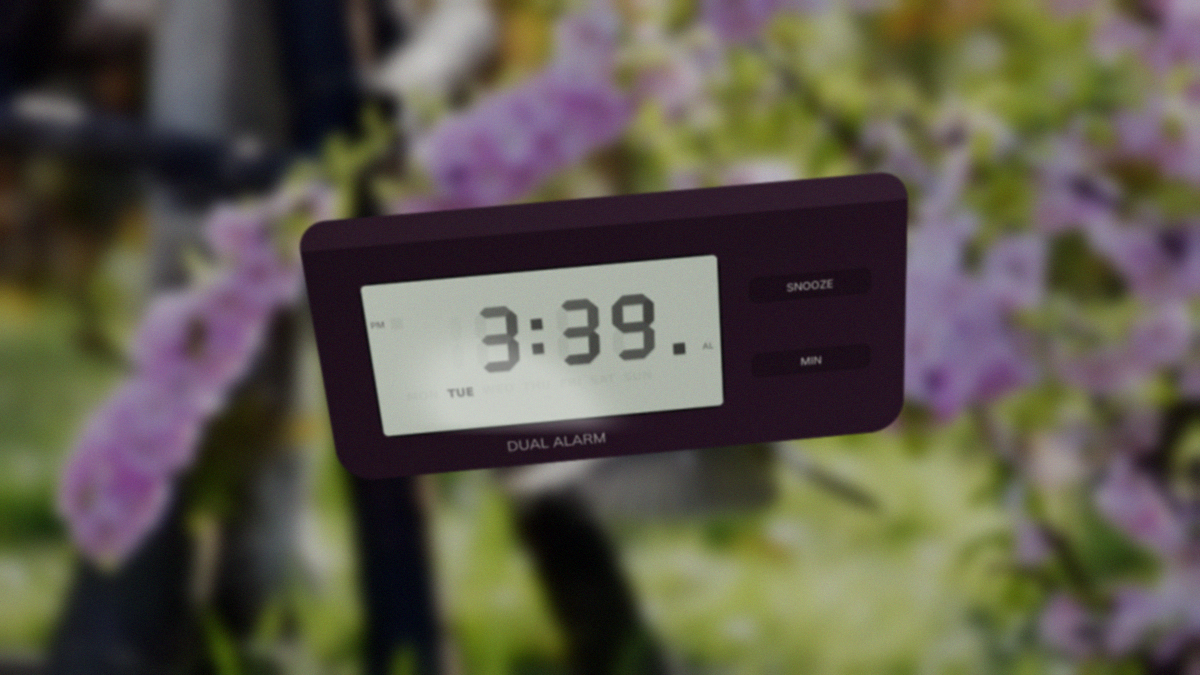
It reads 3h39
